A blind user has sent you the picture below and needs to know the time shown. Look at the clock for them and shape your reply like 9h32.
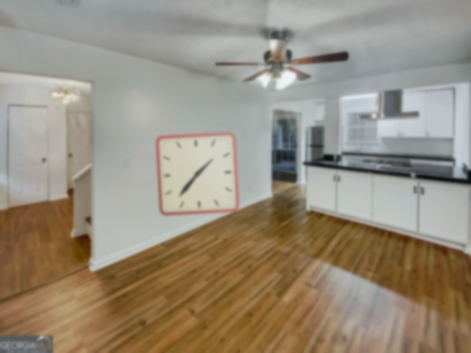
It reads 1h37
